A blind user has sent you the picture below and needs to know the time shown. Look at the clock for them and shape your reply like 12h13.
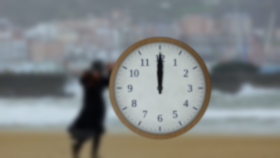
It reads 12h00
